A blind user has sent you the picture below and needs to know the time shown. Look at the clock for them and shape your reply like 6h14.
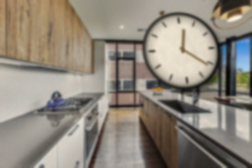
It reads 12h21
